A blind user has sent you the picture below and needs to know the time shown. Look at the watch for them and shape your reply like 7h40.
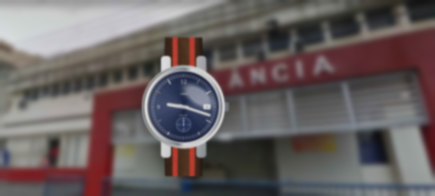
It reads 9h18
